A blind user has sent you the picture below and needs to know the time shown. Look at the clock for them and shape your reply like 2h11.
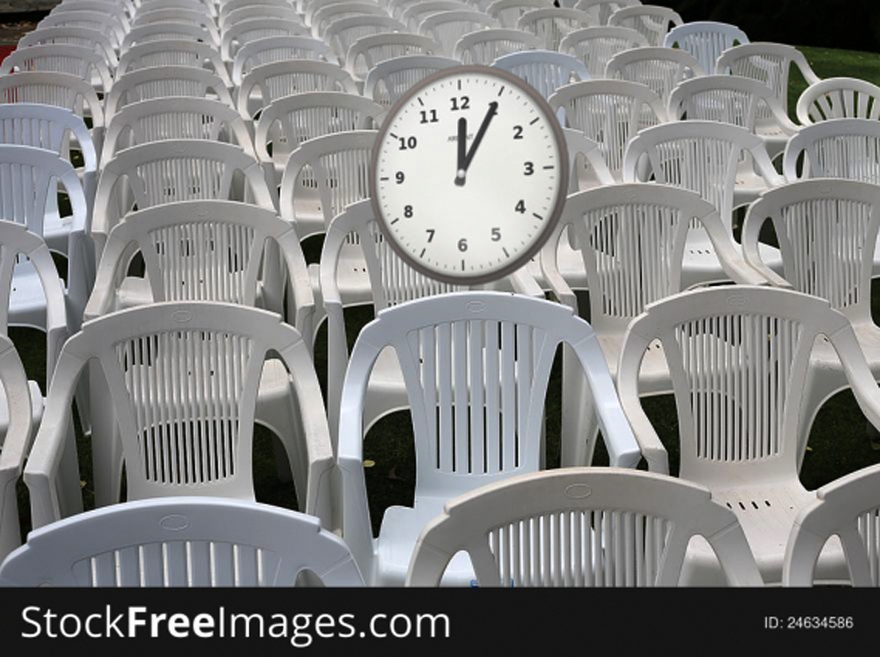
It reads 12h05
